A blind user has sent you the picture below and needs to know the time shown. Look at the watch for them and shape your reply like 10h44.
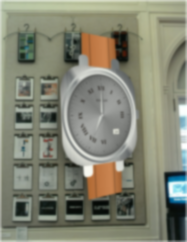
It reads 7h00
